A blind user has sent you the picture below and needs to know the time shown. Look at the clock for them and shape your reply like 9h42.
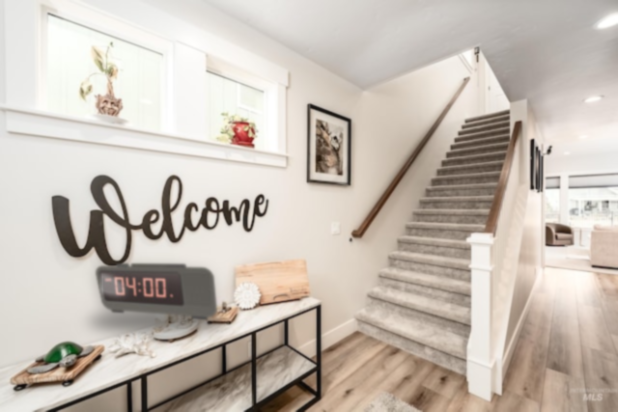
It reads 4h00
